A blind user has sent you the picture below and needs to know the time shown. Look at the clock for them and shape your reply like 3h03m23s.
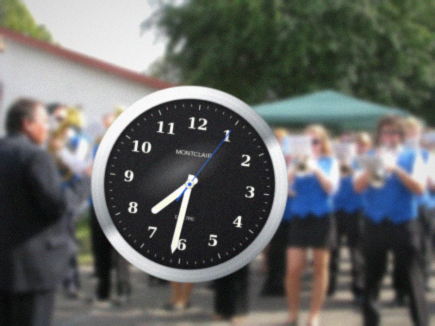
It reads 7h31m05s
